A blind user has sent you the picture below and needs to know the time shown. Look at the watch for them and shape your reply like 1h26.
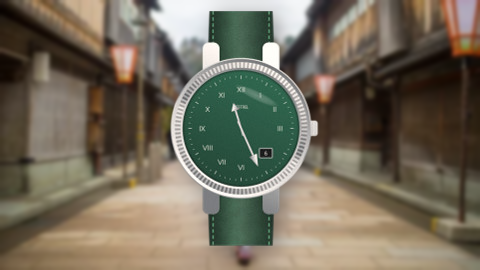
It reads 11h26
